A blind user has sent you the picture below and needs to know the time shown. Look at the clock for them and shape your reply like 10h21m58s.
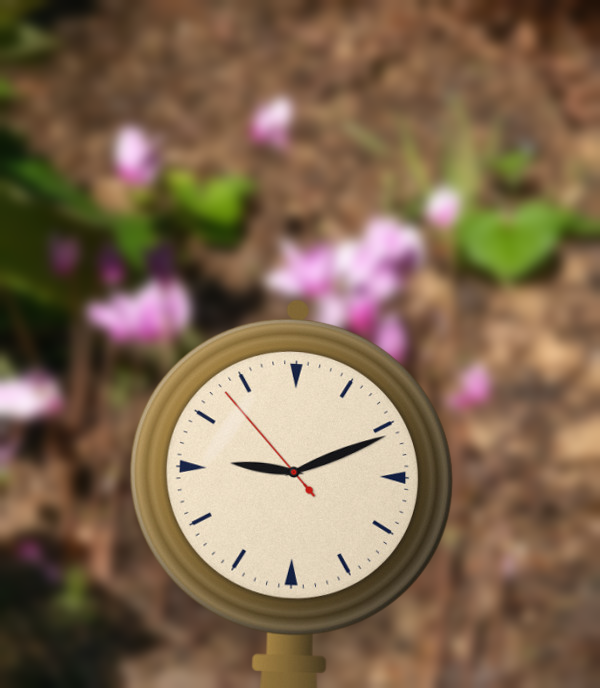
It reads 9h10m53s
